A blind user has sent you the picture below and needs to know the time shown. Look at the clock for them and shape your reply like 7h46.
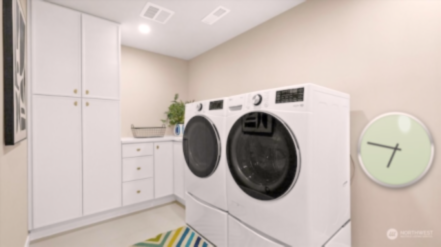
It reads 6h47
